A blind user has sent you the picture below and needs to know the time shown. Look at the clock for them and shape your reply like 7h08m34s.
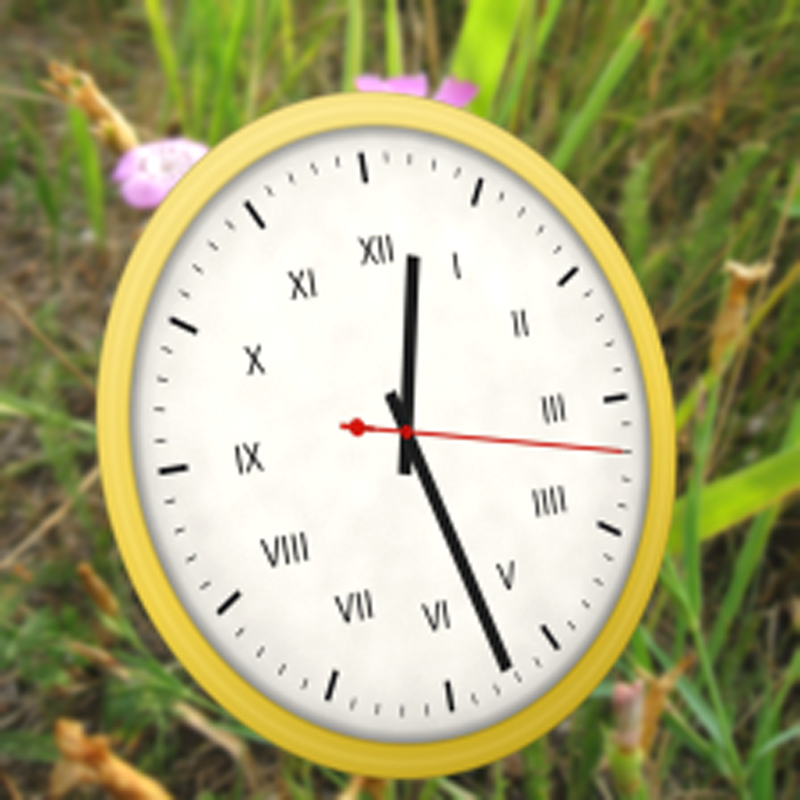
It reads 12h27m17s
